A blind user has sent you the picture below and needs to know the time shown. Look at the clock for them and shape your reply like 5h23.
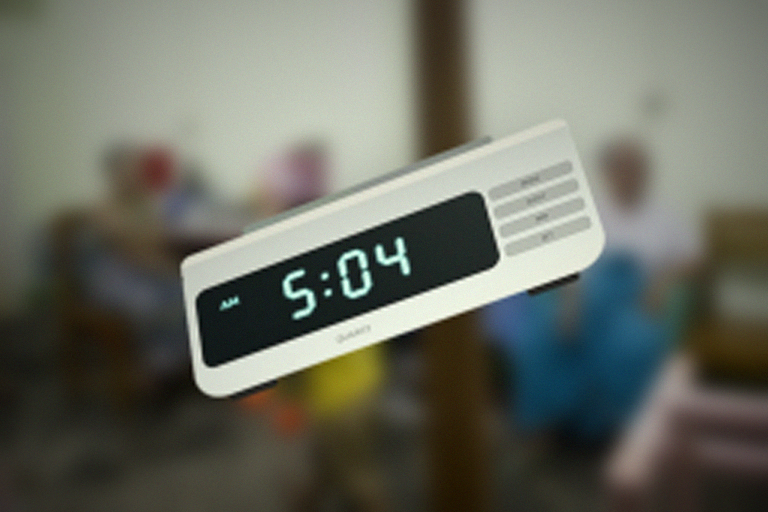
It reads 5h04
